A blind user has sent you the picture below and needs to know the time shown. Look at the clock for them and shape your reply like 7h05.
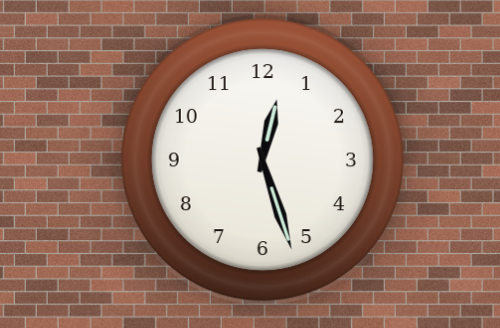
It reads 12h27
